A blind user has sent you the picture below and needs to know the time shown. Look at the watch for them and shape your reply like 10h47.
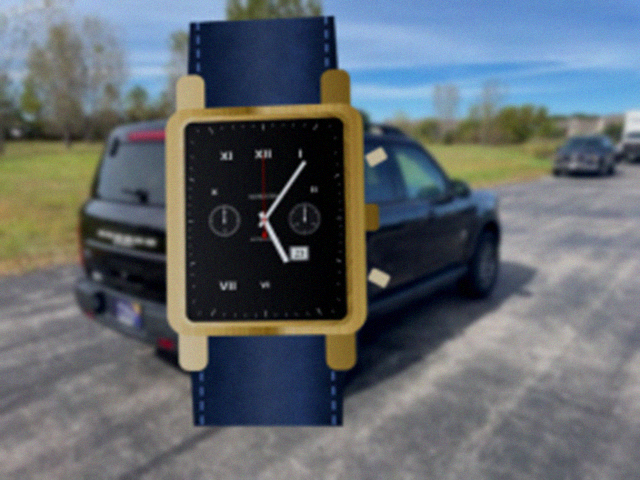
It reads 5h06
